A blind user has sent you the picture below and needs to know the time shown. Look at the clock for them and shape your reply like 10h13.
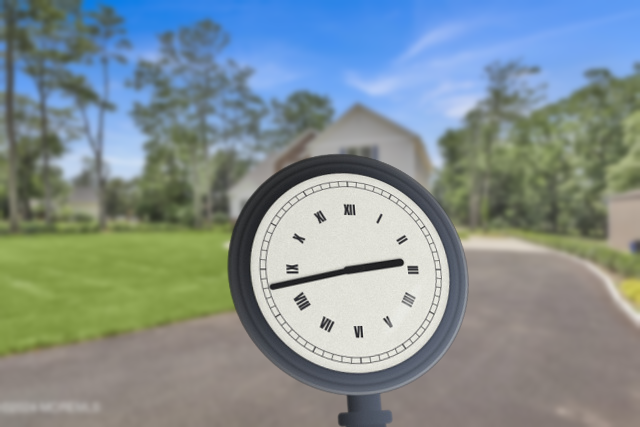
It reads 2h43
